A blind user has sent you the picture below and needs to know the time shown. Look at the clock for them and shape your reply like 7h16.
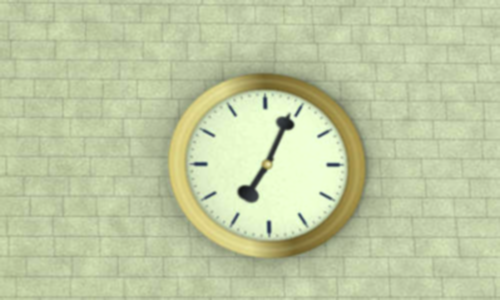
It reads 7h04
